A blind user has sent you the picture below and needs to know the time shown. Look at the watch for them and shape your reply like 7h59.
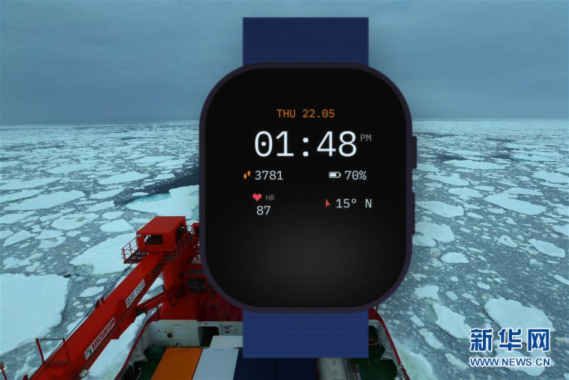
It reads 1h48
